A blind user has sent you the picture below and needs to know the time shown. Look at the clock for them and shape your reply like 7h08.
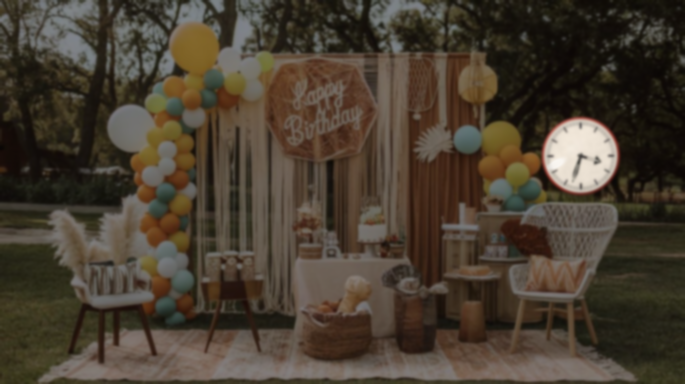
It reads 3h33
